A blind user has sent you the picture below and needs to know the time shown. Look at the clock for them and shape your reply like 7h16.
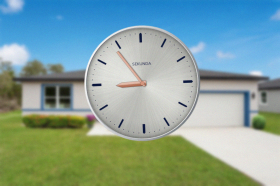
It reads 8h54
